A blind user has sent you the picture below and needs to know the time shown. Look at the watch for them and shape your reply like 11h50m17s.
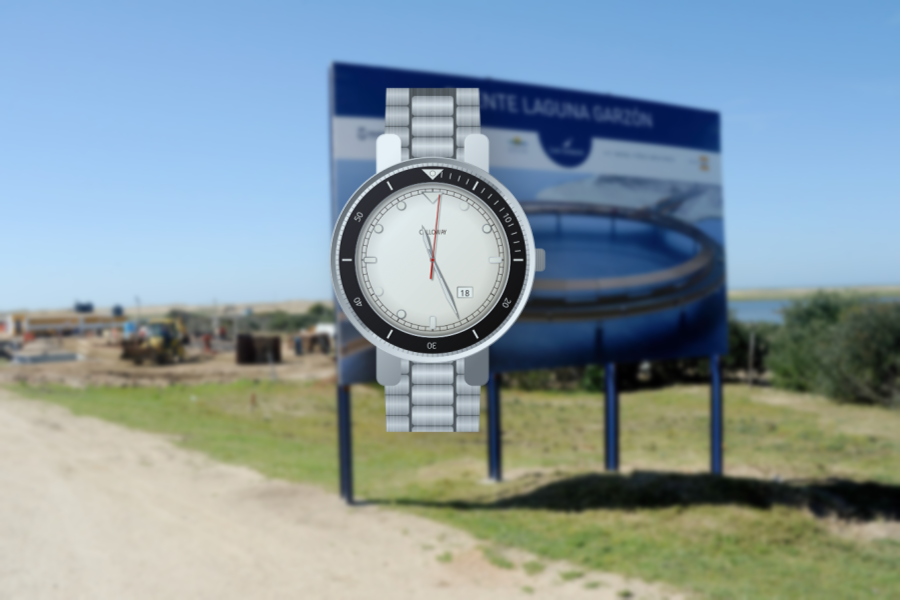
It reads 11h26m01s
